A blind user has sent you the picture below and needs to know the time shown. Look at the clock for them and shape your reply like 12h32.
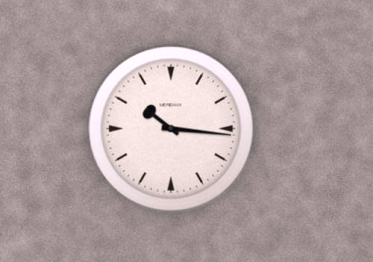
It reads 10h16
